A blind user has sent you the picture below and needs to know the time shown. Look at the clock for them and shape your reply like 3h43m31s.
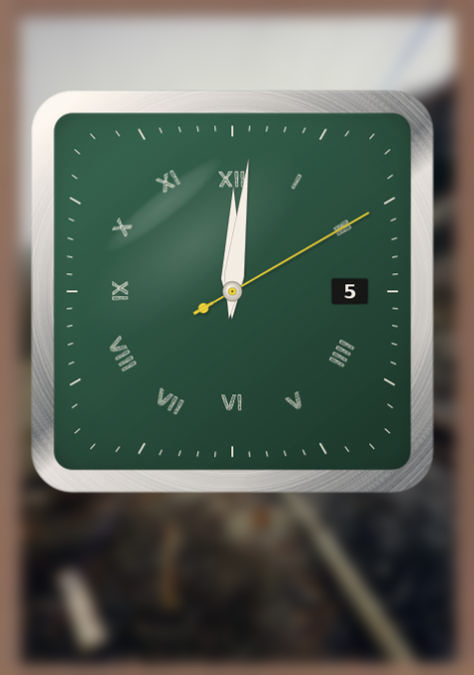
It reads 12h01m10s
